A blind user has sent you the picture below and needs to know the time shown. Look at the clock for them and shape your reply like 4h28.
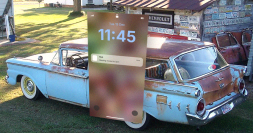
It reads 11h45
